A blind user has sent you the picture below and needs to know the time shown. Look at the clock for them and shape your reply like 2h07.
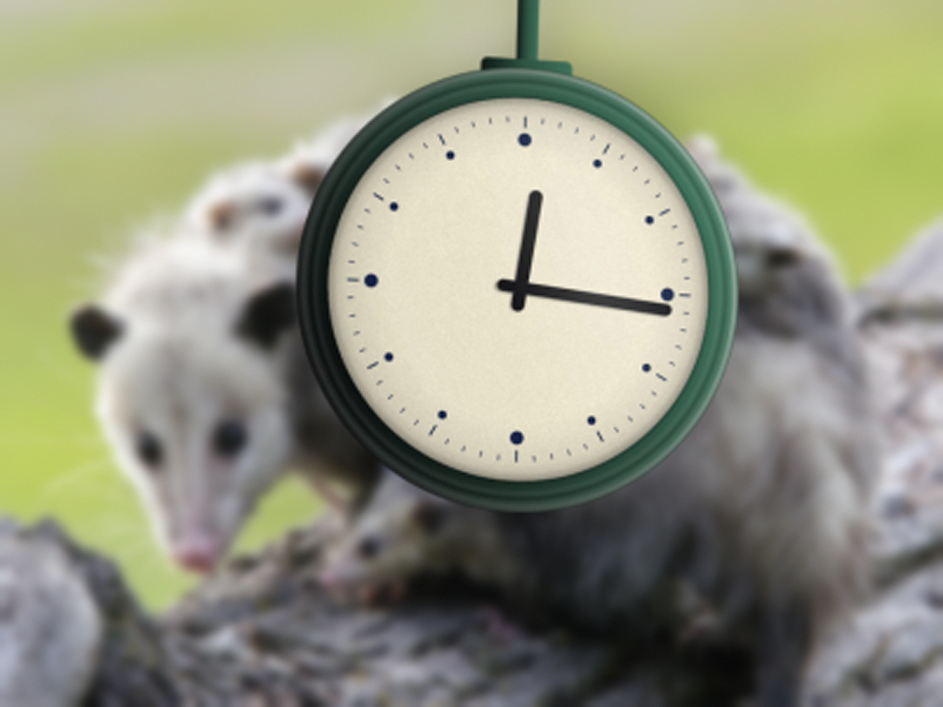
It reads 12h16
